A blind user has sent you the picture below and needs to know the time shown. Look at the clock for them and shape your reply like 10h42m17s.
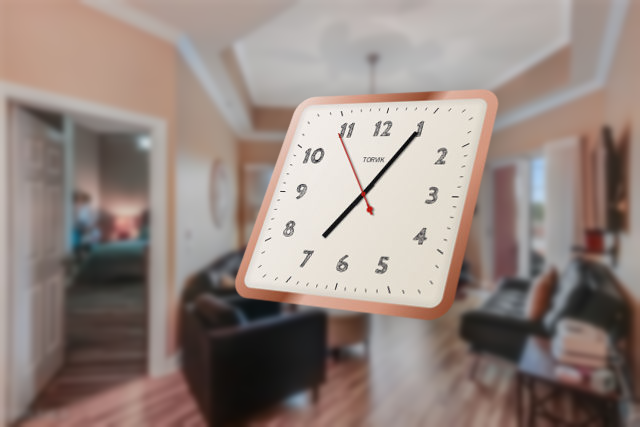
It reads 7h04m54s
